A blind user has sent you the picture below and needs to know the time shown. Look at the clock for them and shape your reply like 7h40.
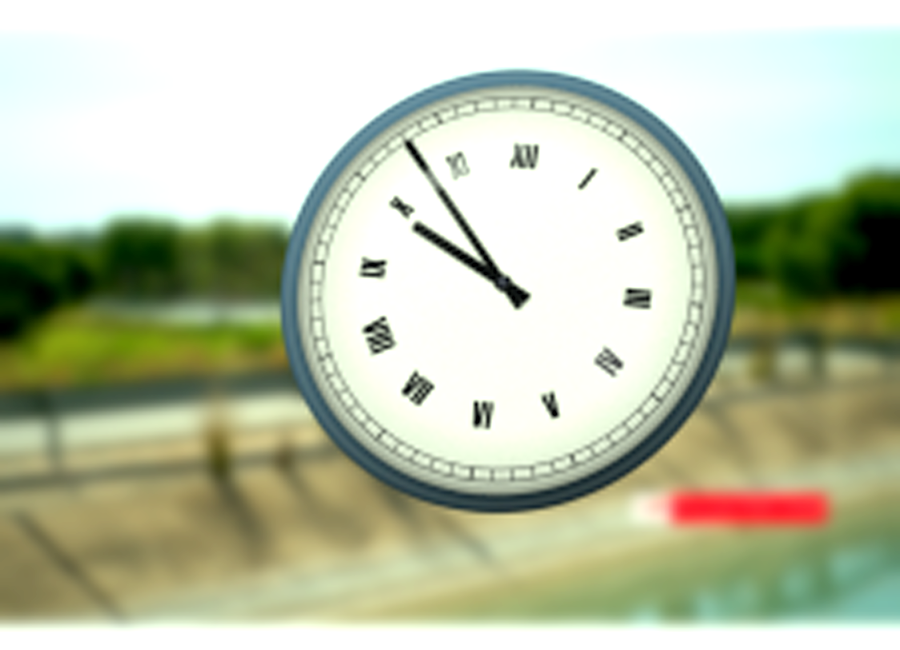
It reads 9h53
